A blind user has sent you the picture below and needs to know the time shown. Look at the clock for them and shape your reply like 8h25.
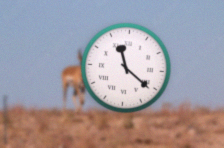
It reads 11h21
